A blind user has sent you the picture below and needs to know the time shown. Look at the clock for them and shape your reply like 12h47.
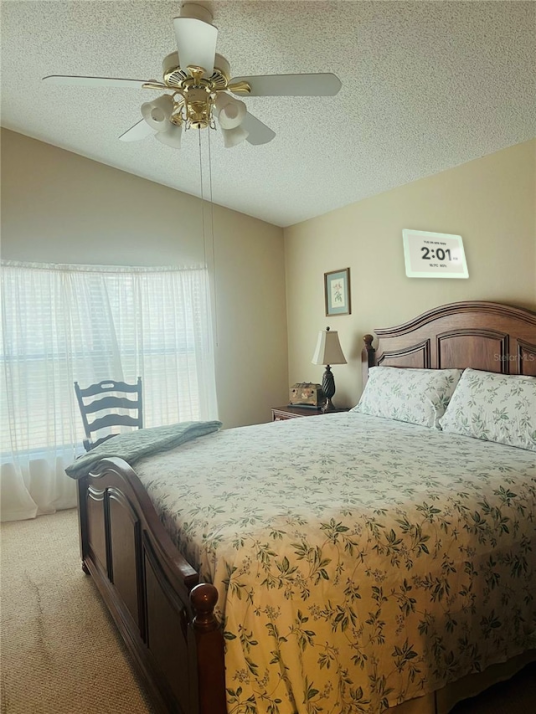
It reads 2h01
